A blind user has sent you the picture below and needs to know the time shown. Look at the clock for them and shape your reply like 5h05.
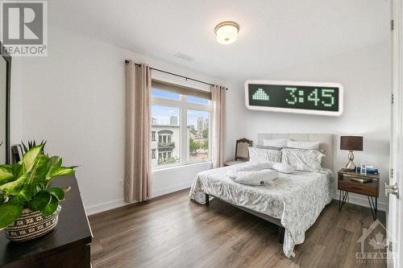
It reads 3h45
